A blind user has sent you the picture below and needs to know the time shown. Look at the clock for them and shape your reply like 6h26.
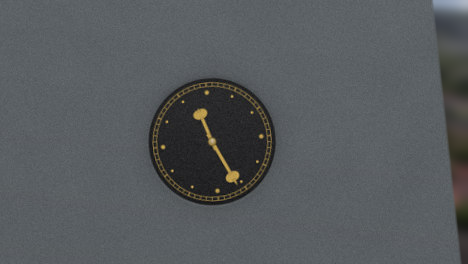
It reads 11h26
